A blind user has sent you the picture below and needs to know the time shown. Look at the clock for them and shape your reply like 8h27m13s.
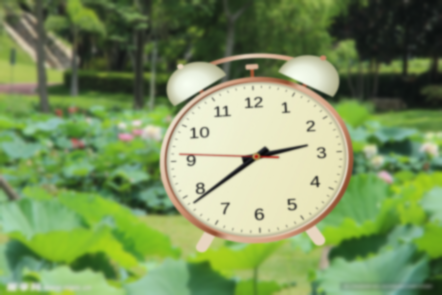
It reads 2h38m46s
